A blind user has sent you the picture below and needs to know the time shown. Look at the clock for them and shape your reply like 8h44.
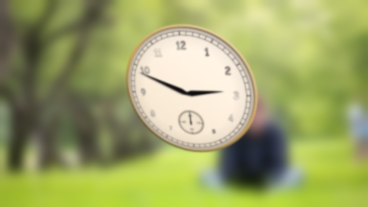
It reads 2h49
